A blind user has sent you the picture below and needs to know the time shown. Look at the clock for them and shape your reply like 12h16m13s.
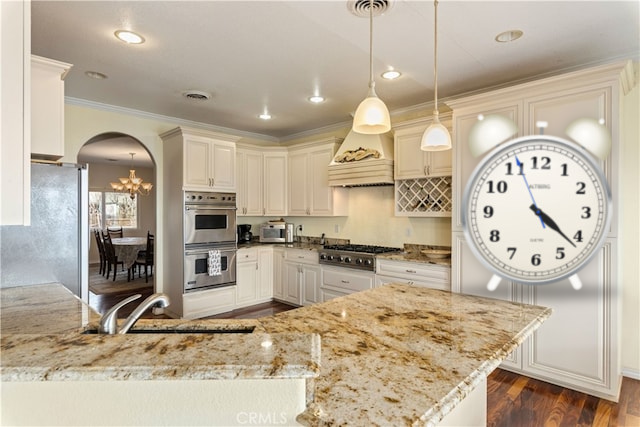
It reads 4h21m56s
